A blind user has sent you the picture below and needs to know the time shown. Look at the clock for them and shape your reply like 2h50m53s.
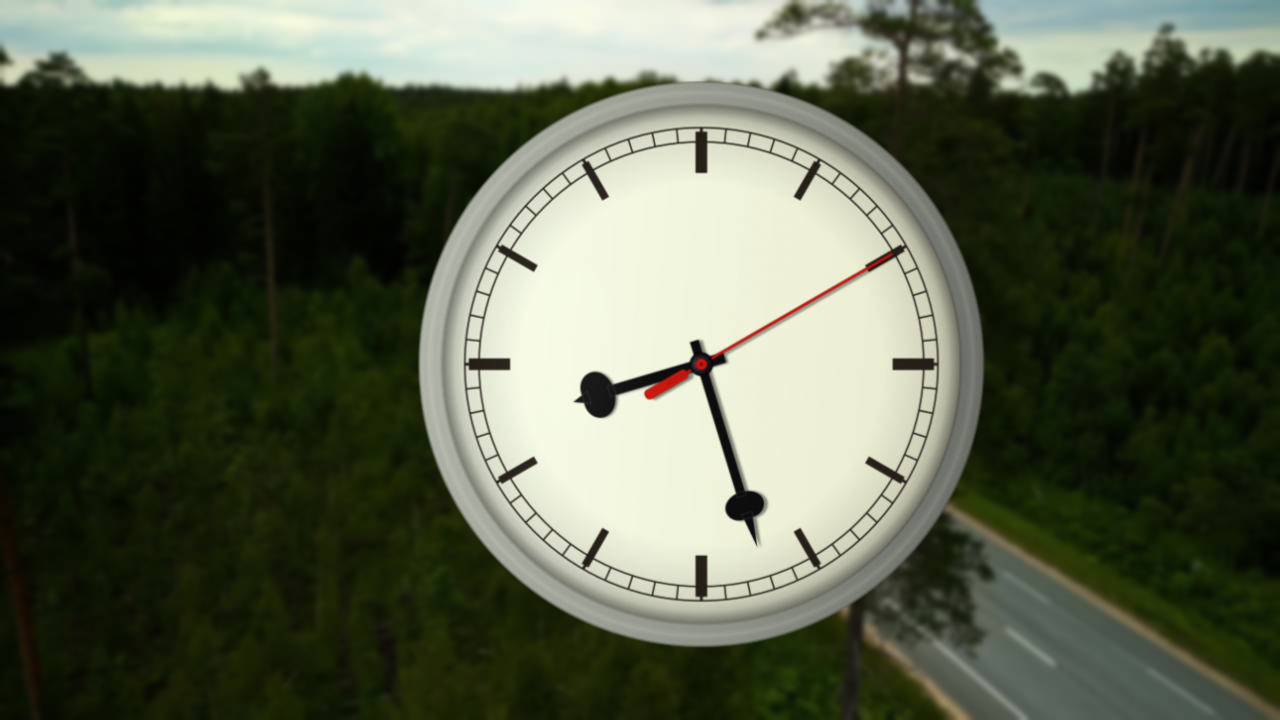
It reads 8h27m10s
